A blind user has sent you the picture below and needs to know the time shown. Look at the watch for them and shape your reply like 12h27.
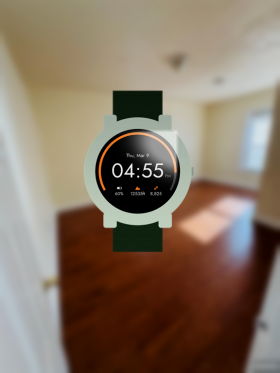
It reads 4h55
